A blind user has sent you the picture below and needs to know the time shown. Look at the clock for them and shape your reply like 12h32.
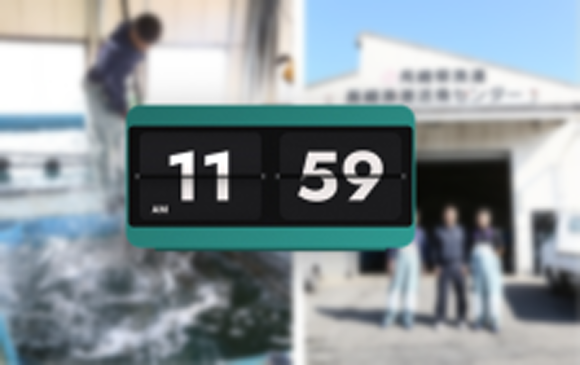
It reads 11h59
